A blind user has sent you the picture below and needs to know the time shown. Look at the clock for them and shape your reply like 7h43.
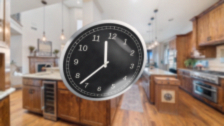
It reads 11h37
